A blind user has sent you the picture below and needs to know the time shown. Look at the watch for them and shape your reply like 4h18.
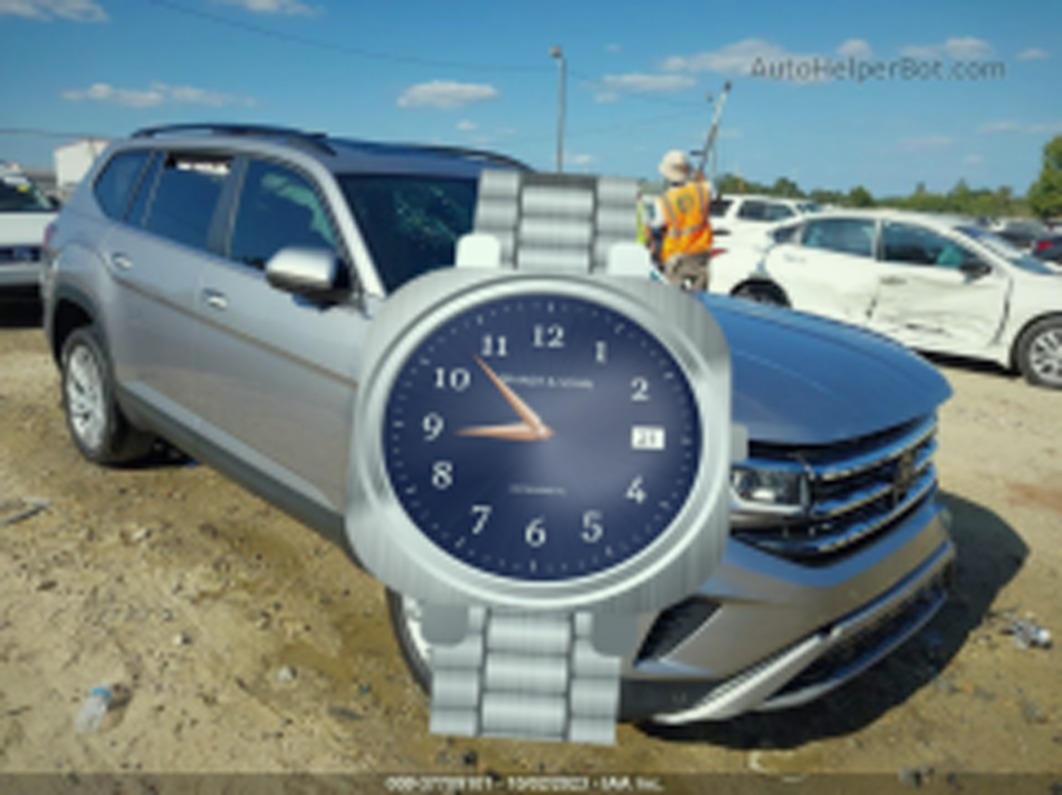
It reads 8h53
